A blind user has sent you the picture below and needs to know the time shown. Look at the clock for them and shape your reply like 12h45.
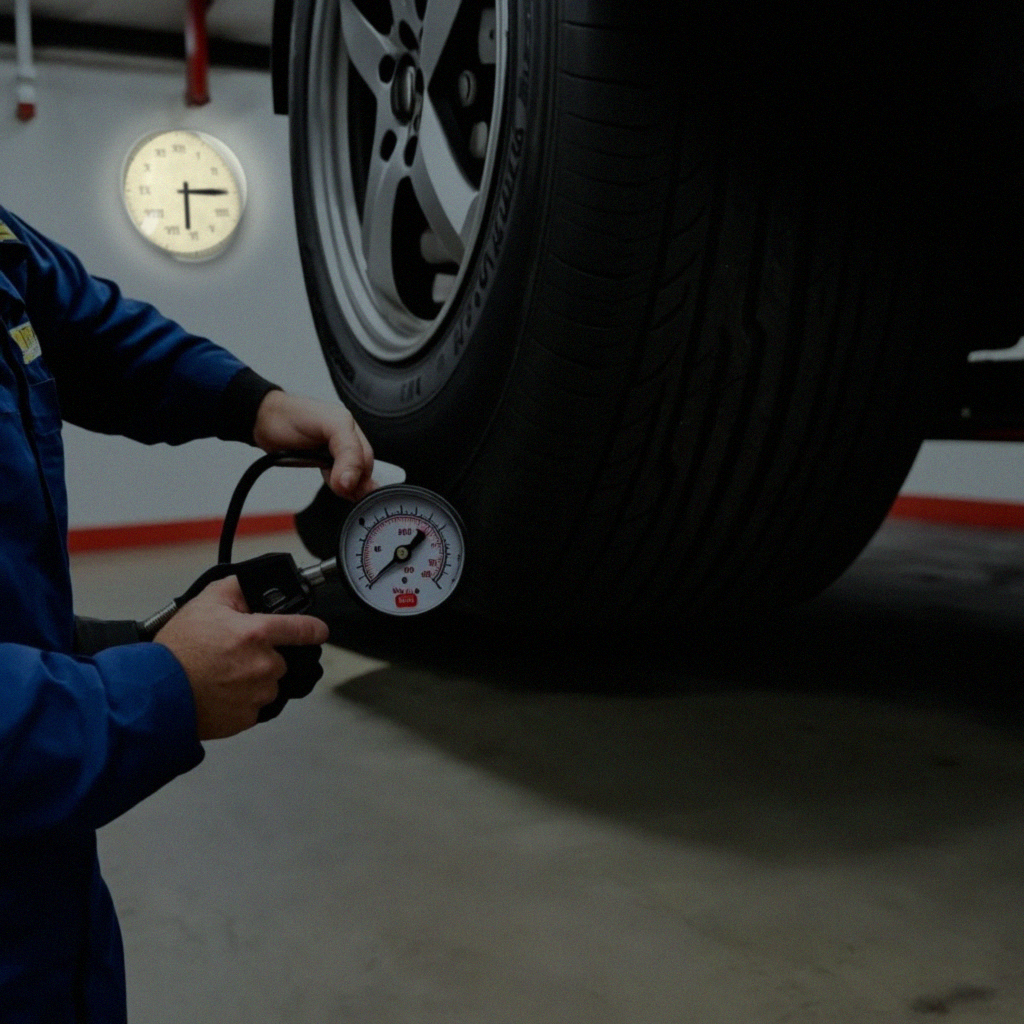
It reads 6h15
